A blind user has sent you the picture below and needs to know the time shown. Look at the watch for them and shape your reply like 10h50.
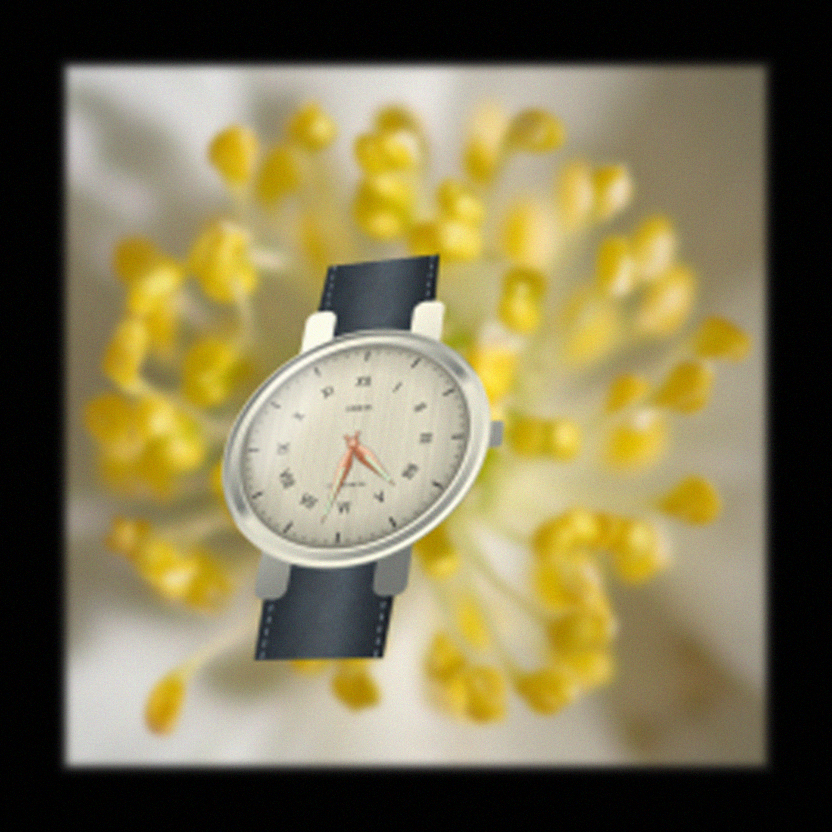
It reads 4h32
